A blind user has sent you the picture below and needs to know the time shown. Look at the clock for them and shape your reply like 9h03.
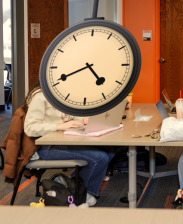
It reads 4h41
